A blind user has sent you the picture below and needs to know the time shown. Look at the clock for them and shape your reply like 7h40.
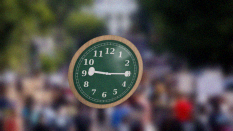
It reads 9h15
